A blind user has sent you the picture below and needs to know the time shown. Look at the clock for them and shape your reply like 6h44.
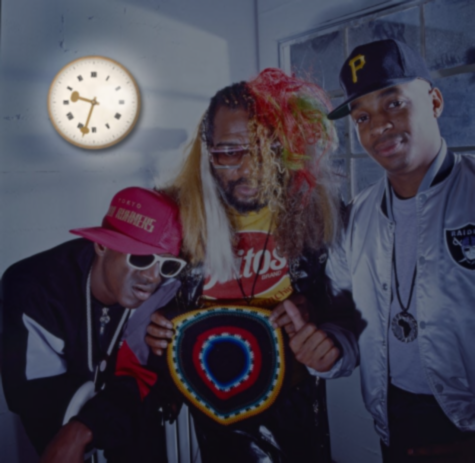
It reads 9h33
